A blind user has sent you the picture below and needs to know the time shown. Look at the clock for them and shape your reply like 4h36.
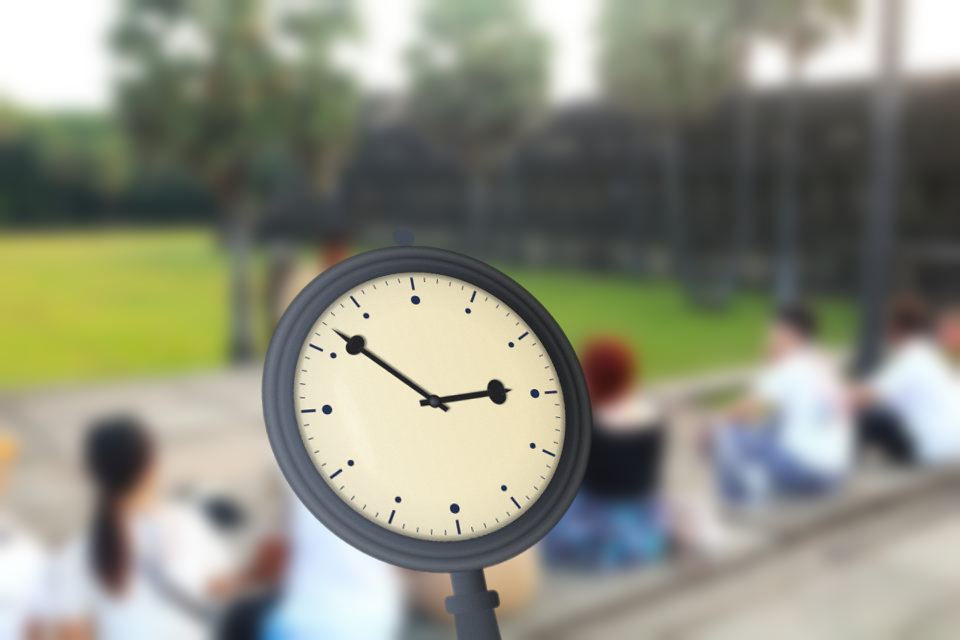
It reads 2h52
